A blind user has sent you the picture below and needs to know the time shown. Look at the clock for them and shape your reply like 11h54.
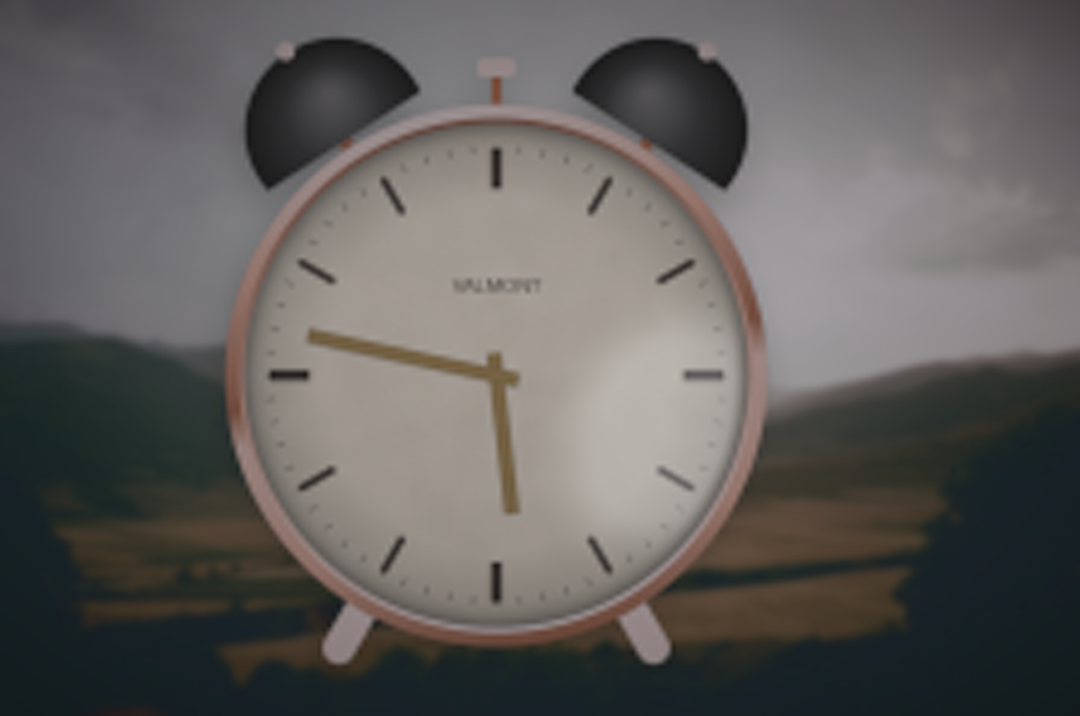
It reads 5h47
